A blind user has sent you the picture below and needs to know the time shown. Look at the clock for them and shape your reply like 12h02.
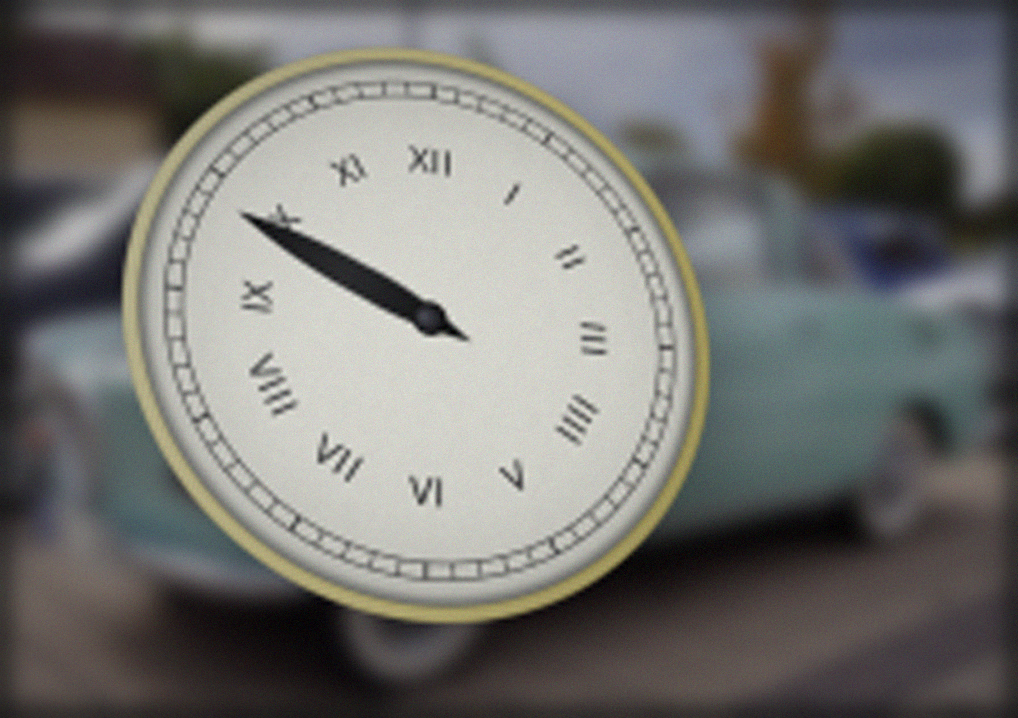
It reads 9h49
